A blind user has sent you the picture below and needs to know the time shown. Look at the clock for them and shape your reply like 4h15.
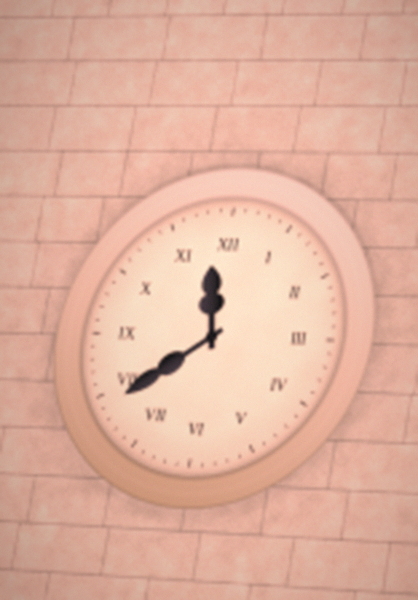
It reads 11h39
